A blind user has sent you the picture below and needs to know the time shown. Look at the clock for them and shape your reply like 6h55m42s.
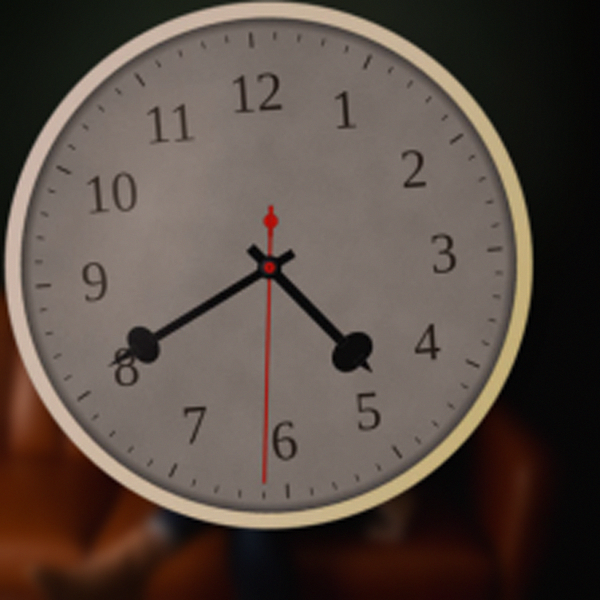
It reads 4h40m31s
